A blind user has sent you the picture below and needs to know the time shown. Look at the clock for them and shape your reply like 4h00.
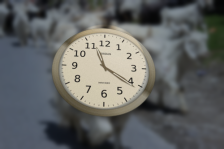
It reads 11h21
